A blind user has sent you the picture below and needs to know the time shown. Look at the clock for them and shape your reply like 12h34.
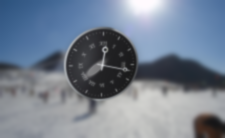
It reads 12h17
